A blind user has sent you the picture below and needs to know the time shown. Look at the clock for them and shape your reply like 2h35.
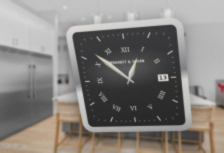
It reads 12h52
